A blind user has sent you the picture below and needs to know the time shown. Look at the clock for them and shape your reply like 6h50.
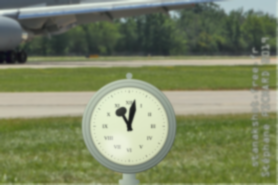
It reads 11h02
